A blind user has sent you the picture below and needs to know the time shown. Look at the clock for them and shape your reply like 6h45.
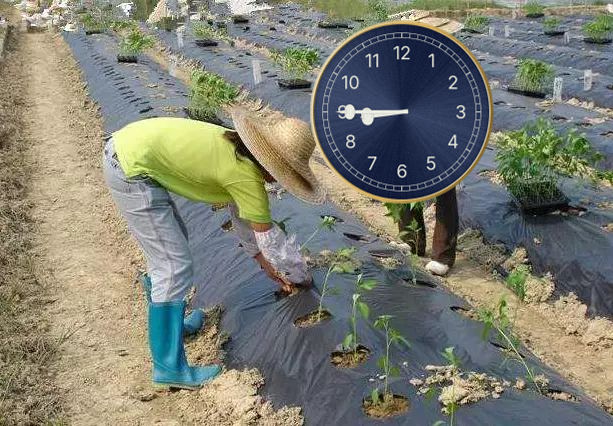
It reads 8h45
